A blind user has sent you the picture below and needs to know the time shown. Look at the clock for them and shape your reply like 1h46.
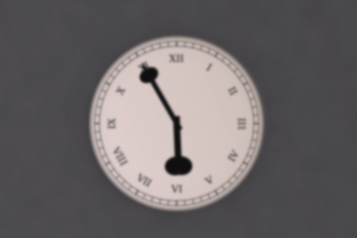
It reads 5h55
